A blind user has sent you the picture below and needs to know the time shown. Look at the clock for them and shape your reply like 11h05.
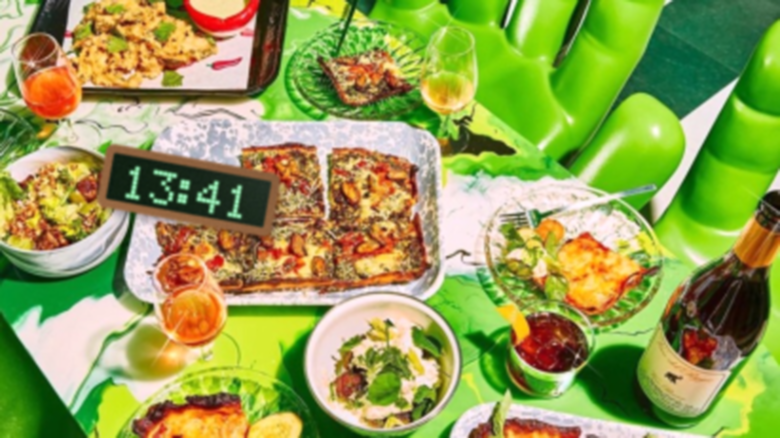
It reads 13h41
